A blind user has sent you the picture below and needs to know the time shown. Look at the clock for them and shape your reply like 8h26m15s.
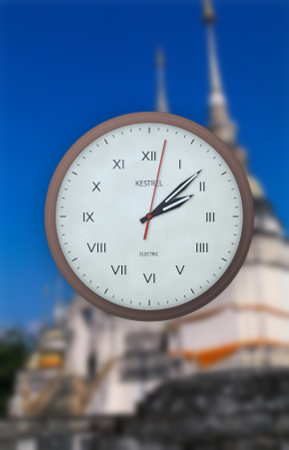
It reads 2h08m02s
